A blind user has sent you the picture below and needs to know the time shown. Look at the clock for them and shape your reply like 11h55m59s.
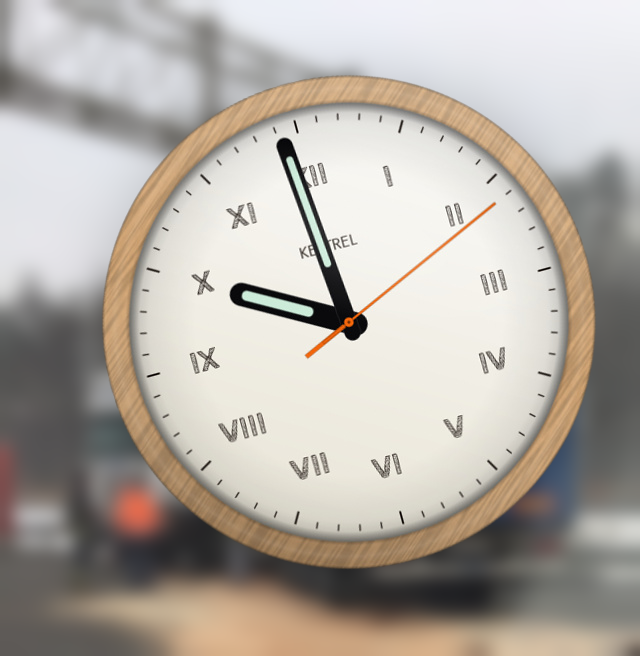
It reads 9h59m11s
